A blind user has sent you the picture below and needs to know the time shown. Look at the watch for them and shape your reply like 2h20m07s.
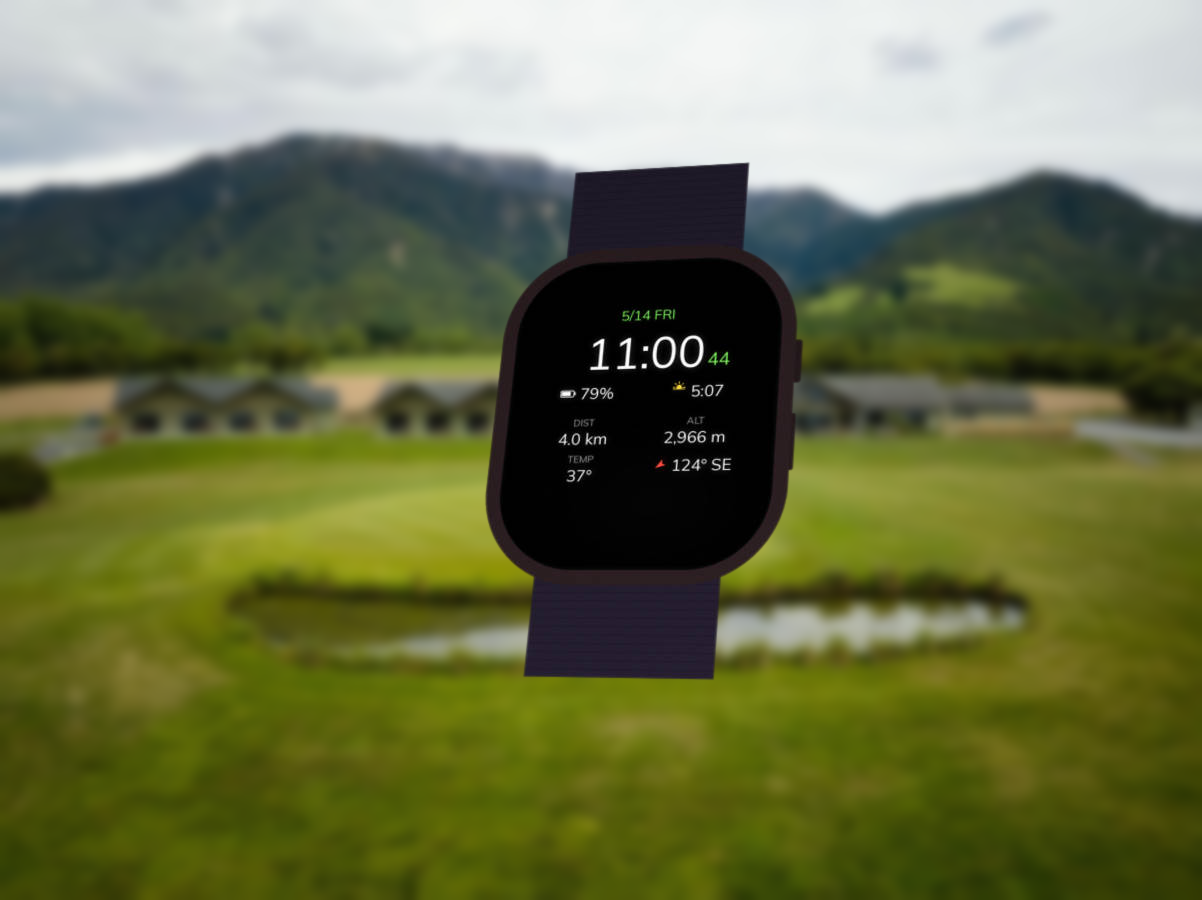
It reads 11h00m44s
